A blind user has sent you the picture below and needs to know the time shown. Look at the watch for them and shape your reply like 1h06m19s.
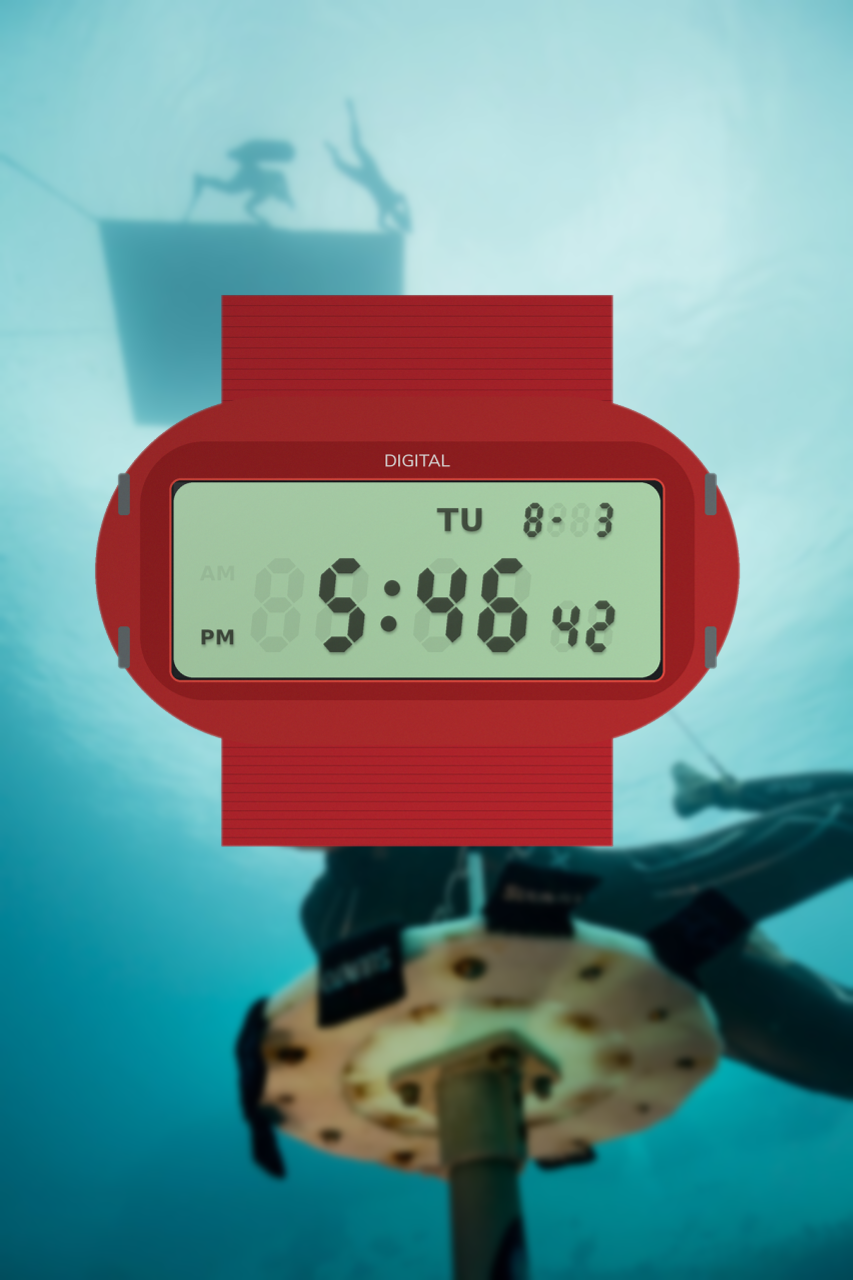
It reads 5h46m42s
